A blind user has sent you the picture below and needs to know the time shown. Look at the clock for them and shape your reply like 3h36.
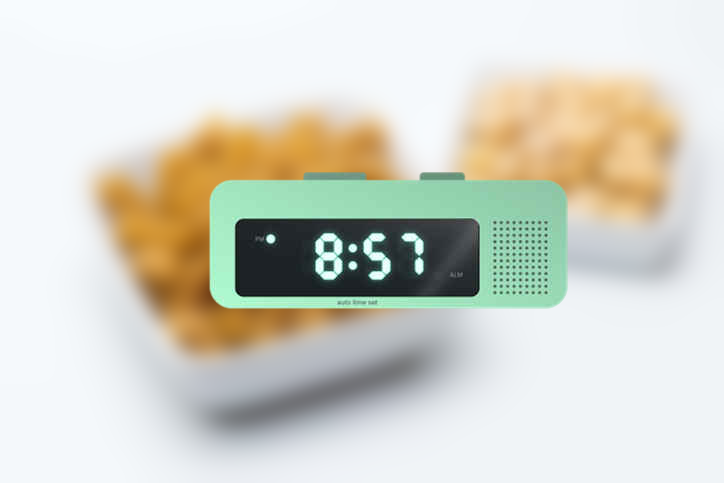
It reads 8h57
